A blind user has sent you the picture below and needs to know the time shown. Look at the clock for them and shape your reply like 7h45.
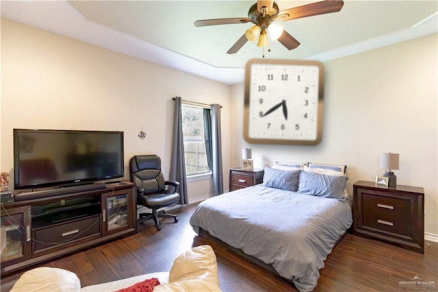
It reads 5h39
